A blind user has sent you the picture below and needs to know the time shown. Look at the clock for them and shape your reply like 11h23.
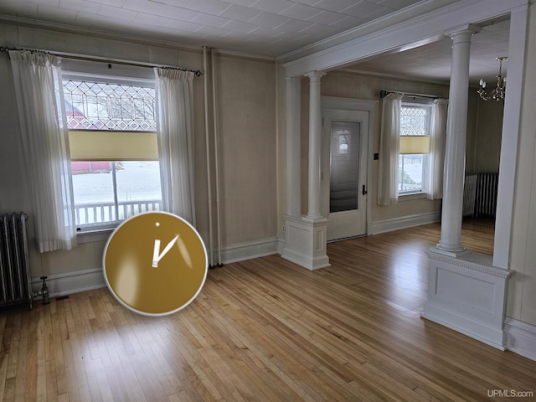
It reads 12h06
